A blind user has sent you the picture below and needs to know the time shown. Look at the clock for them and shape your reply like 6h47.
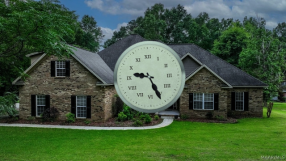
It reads 9h26
